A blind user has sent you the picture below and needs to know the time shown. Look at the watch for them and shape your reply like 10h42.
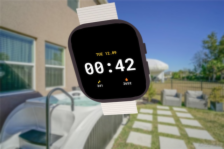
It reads 0h42
